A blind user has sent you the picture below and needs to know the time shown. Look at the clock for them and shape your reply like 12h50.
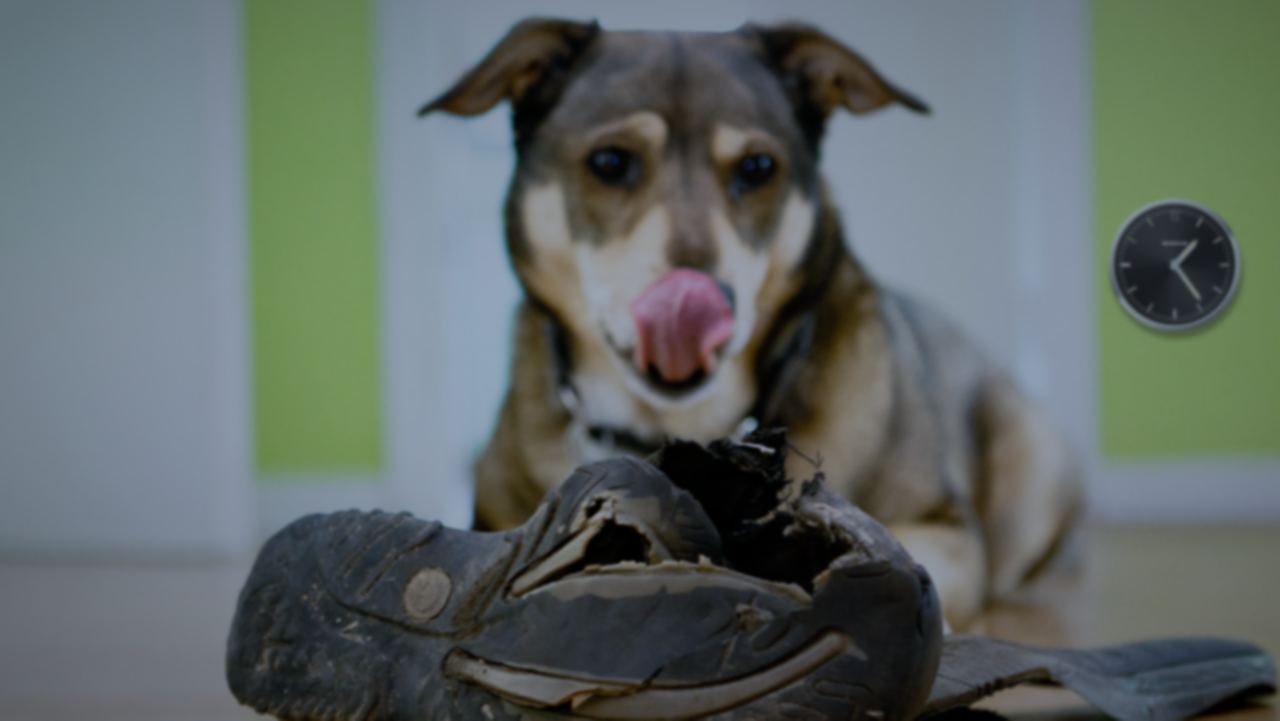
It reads 1h24
